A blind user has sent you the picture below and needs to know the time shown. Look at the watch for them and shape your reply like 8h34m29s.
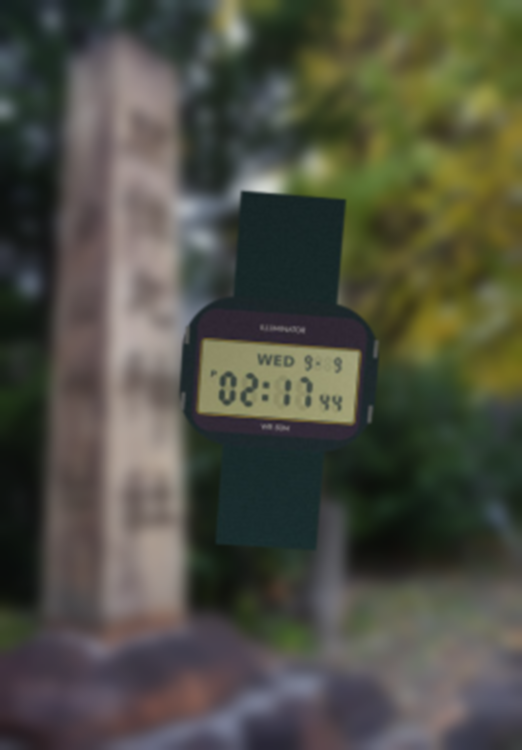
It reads 2h17m44s
